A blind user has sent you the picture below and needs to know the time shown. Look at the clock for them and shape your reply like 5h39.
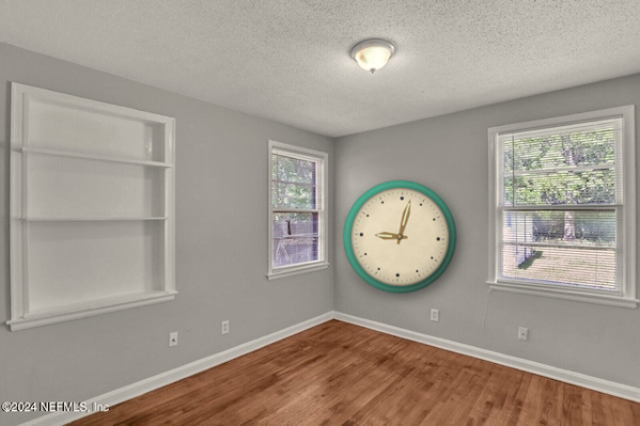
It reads 9h02
